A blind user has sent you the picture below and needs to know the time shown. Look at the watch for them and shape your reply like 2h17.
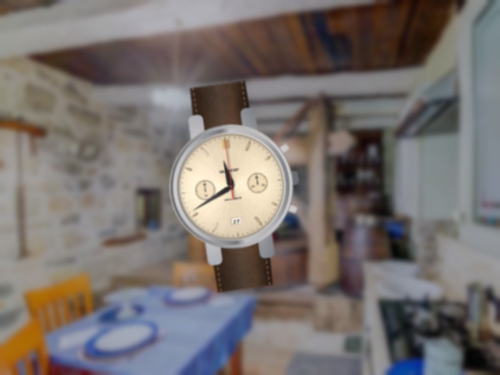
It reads 11h41
